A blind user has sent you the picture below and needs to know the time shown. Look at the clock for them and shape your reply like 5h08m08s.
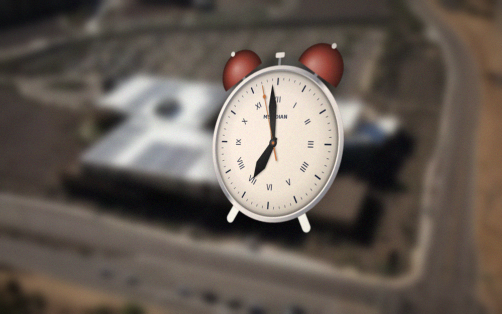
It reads 6h58m57s
